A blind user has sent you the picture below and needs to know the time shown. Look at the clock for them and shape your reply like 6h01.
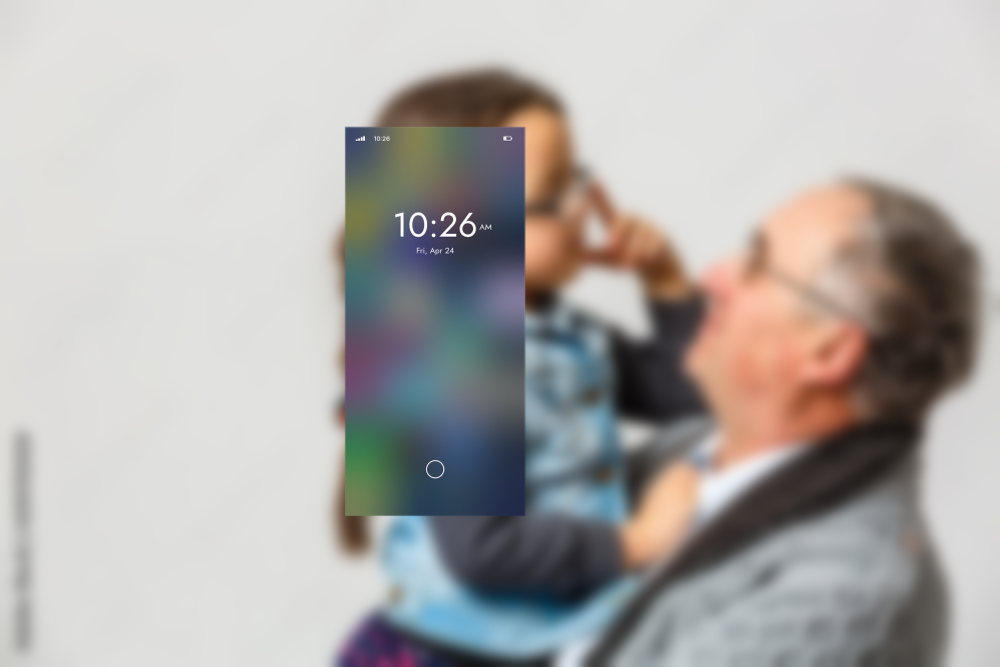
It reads 10h26
